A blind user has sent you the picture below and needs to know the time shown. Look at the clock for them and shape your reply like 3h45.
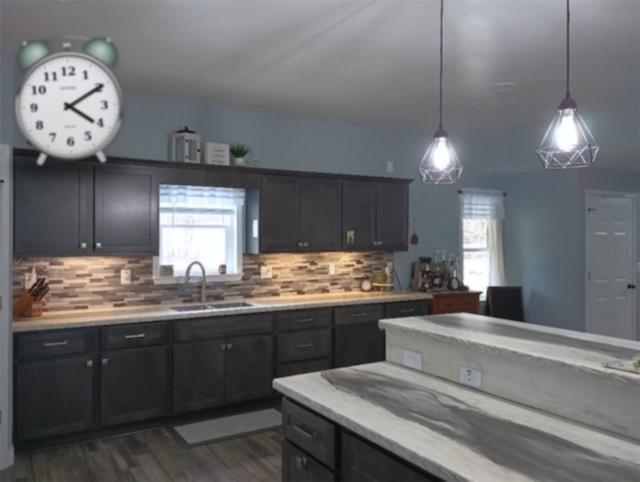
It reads 4h10
